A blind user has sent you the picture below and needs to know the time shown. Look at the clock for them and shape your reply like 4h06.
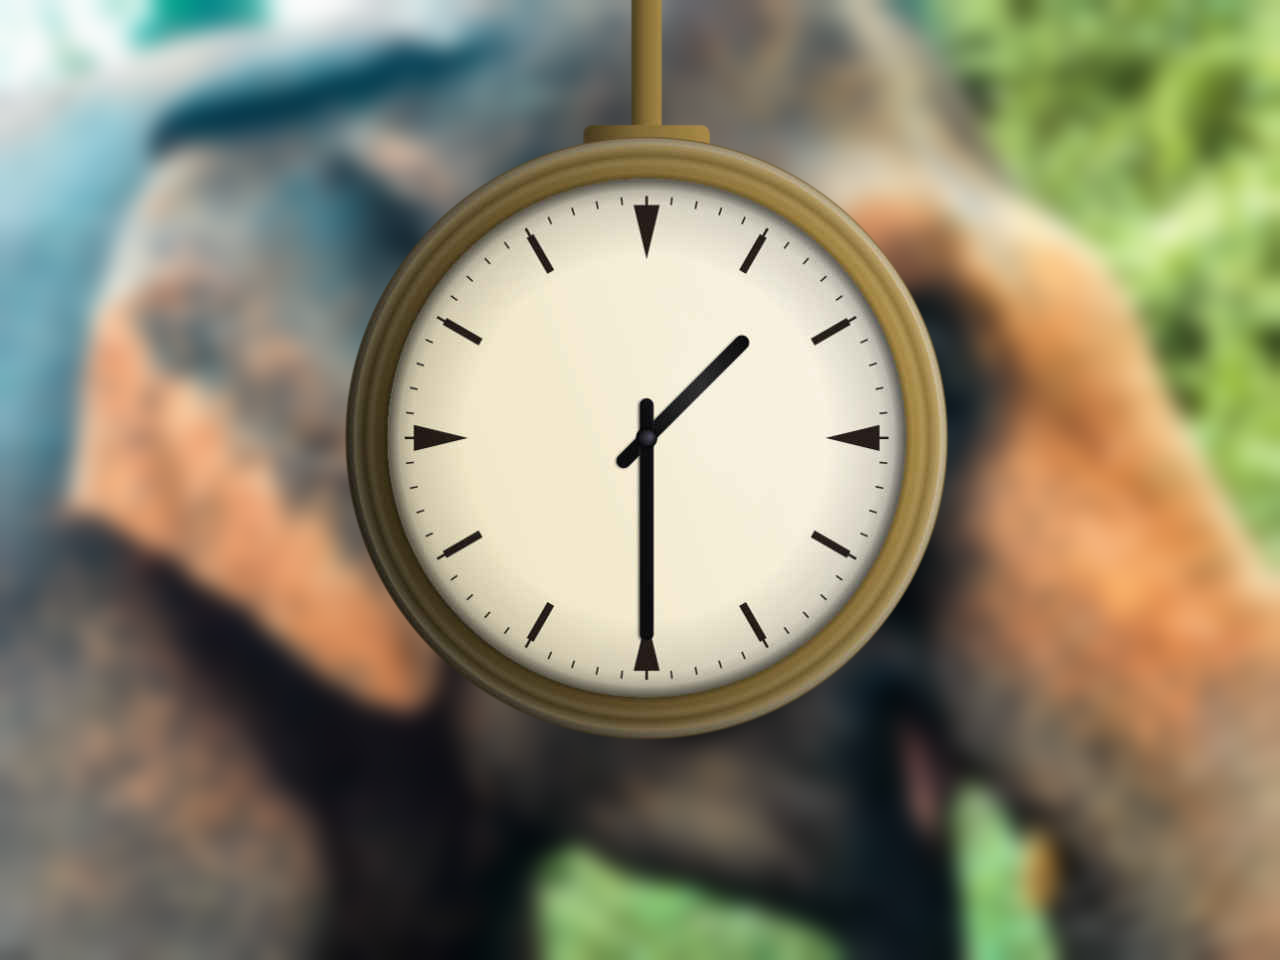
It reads 1h30
